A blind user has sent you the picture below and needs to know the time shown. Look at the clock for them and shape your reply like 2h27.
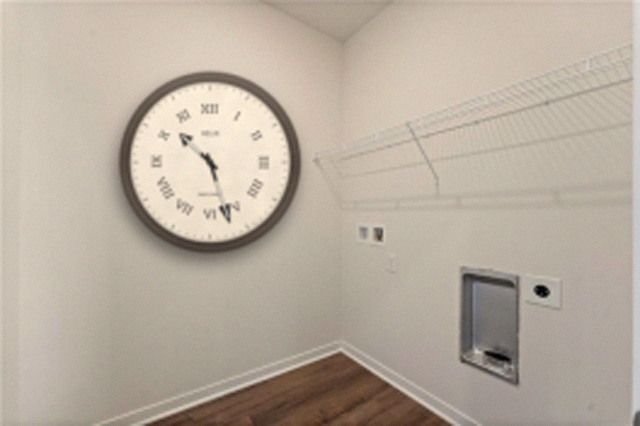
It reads 10h27
